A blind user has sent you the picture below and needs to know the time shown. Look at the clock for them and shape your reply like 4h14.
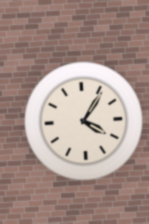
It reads 4h06
